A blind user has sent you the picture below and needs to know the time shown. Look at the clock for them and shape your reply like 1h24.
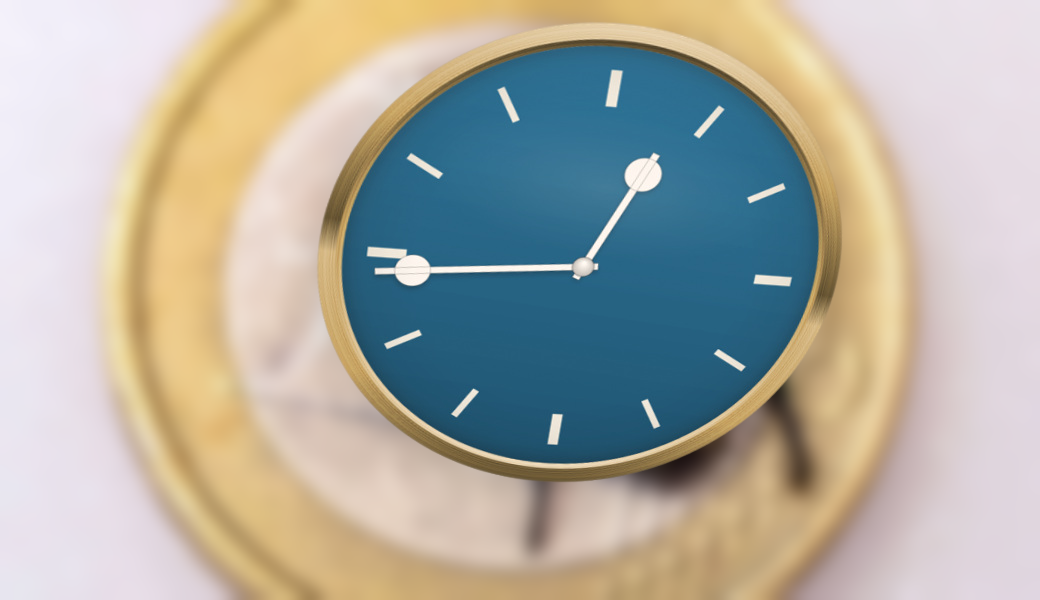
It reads 12h44
